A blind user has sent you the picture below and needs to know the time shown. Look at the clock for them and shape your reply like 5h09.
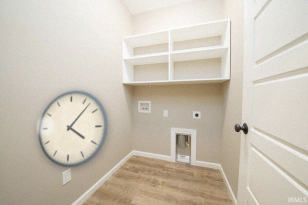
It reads 4h07
